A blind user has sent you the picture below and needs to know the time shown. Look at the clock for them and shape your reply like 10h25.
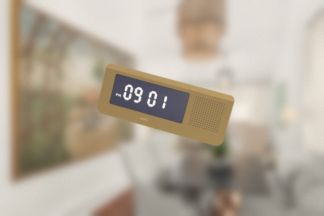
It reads 9h01
